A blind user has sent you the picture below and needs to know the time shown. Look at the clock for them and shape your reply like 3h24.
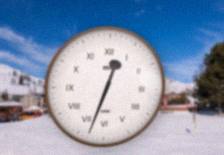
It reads 12h33
